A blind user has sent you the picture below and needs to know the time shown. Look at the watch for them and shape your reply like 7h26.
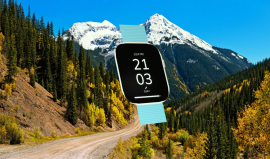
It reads 21h03
